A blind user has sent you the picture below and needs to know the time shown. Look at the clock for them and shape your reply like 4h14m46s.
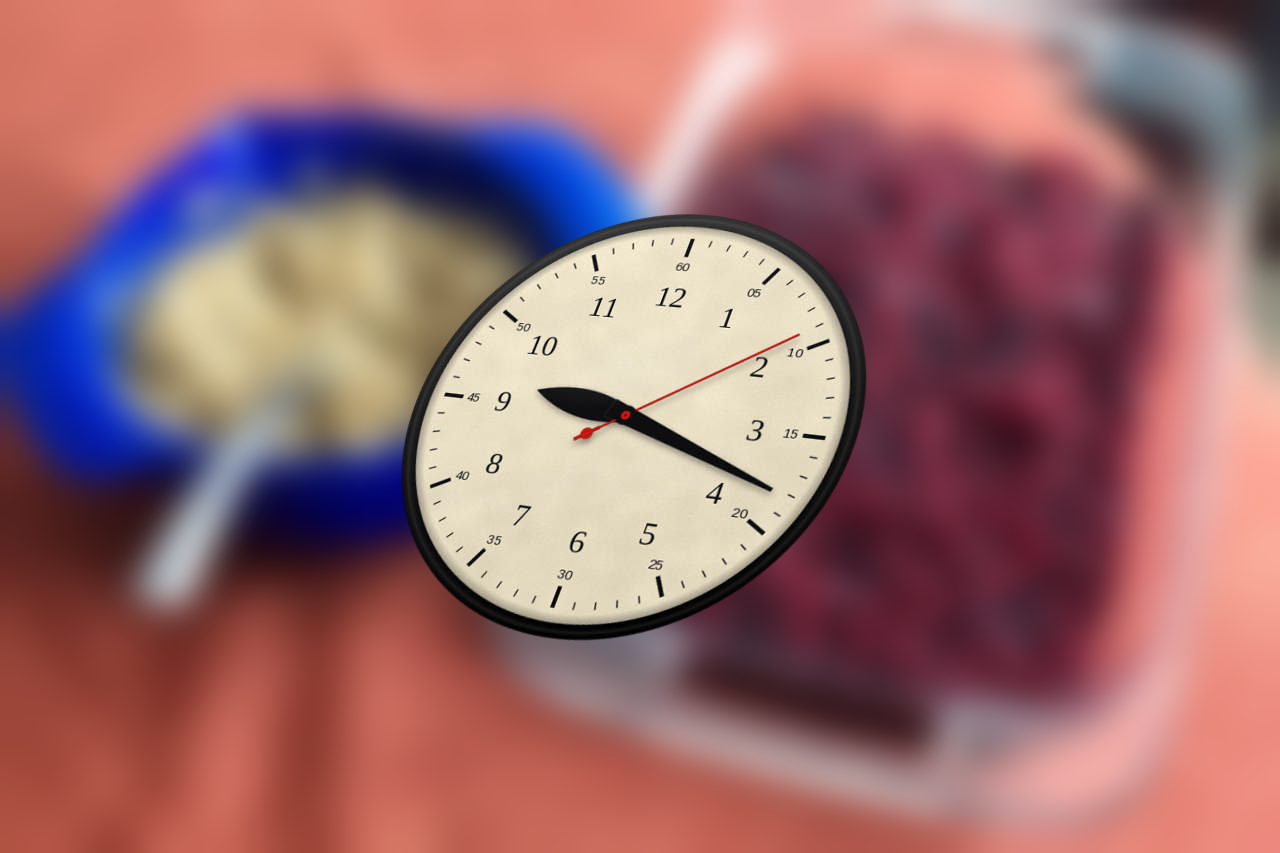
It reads 9h18m09s
